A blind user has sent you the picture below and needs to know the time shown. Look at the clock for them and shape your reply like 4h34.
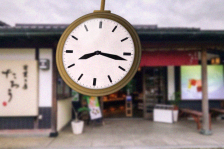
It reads 8h17
